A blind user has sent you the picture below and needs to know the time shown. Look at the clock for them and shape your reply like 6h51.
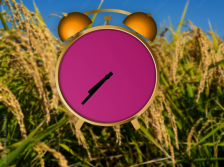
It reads 7h37
